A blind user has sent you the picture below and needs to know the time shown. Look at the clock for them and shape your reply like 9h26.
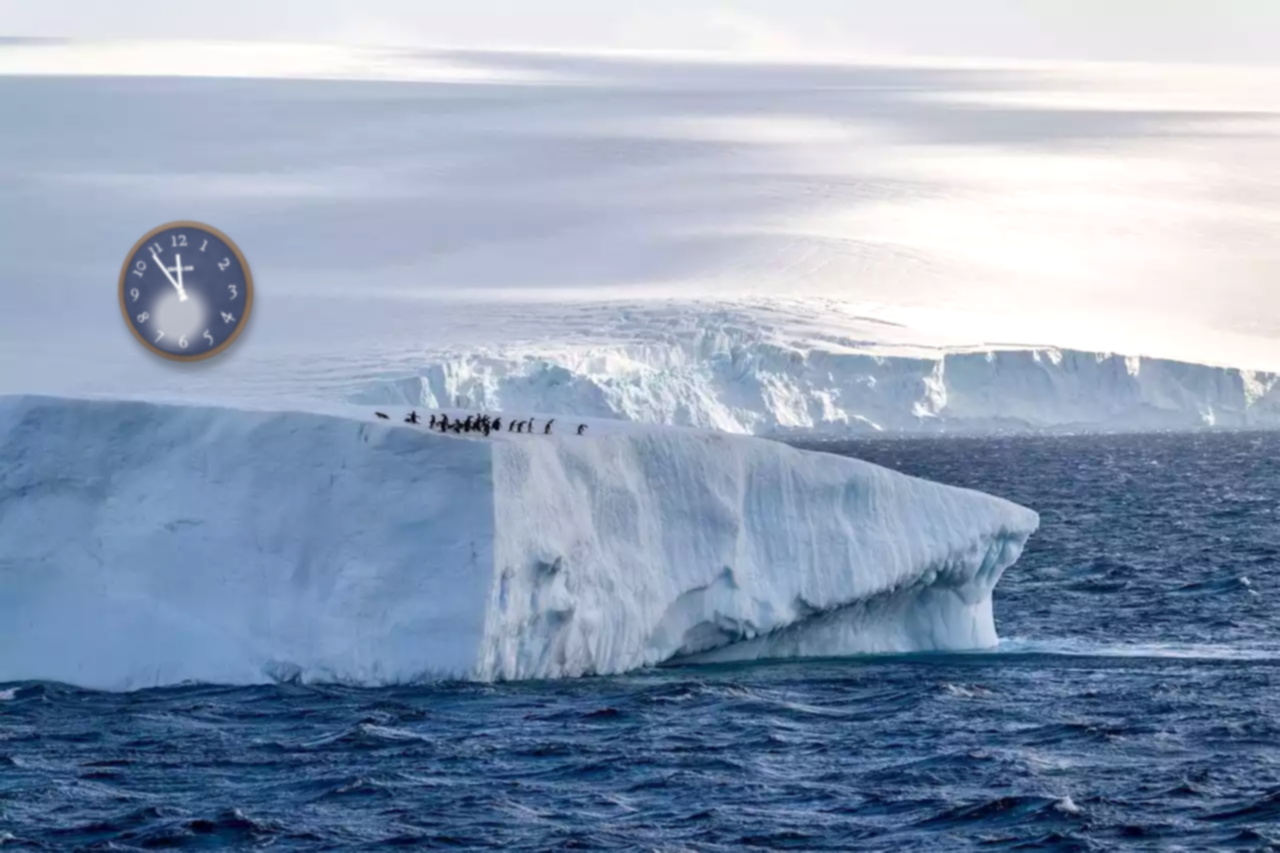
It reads 11h54
